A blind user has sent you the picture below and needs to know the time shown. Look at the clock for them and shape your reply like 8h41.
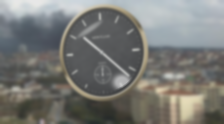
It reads 10h22
